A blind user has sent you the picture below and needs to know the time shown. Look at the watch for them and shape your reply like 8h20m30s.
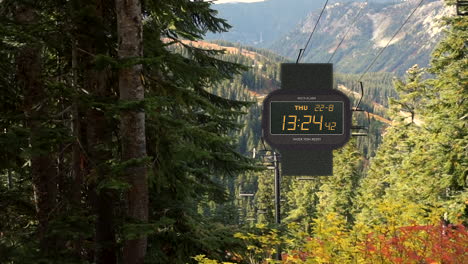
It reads 13h24m42s
